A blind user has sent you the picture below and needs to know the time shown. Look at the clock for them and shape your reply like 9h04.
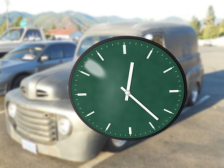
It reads 12h23
